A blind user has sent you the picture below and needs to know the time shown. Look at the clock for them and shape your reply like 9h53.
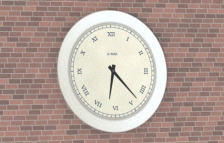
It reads 6h23
